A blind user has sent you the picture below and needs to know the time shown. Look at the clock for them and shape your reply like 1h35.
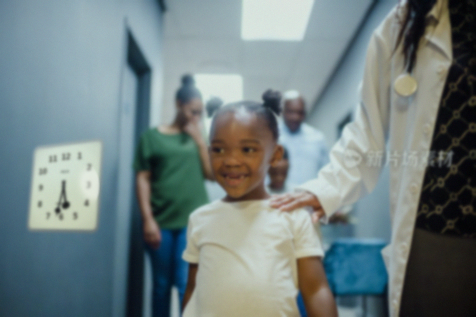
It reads 5h32
